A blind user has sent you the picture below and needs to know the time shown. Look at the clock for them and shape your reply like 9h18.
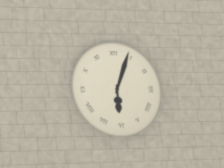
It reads 6h04
